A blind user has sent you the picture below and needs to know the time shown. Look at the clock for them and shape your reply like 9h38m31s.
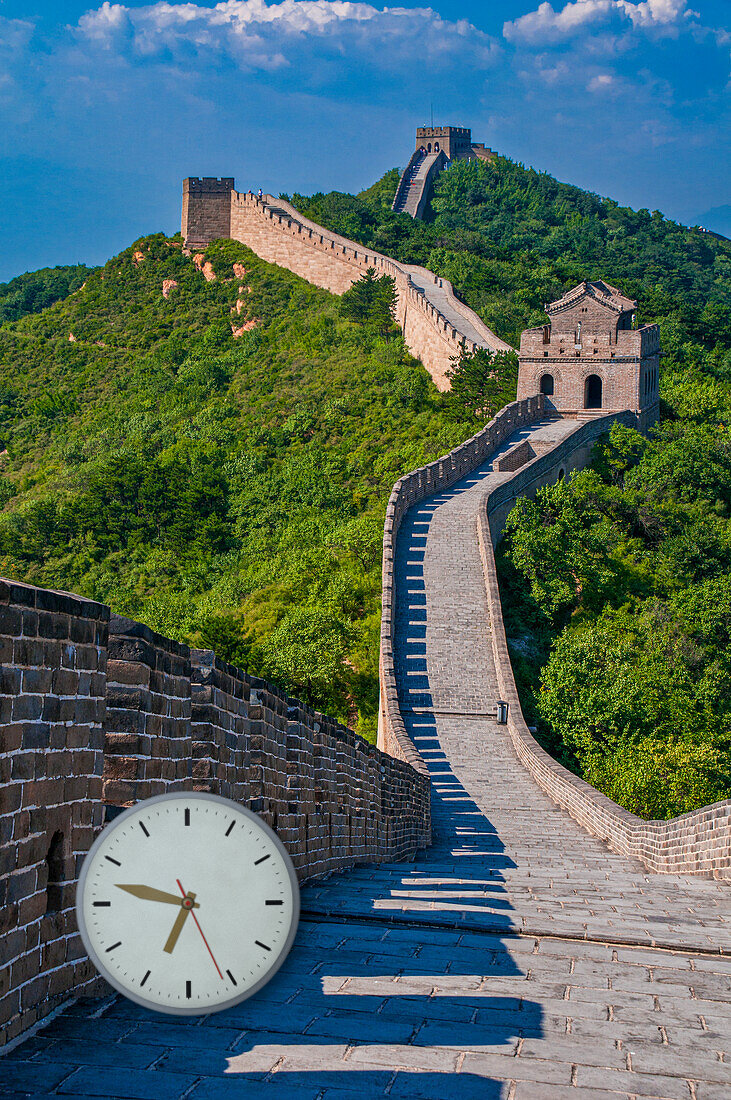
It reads 6h47m26s
